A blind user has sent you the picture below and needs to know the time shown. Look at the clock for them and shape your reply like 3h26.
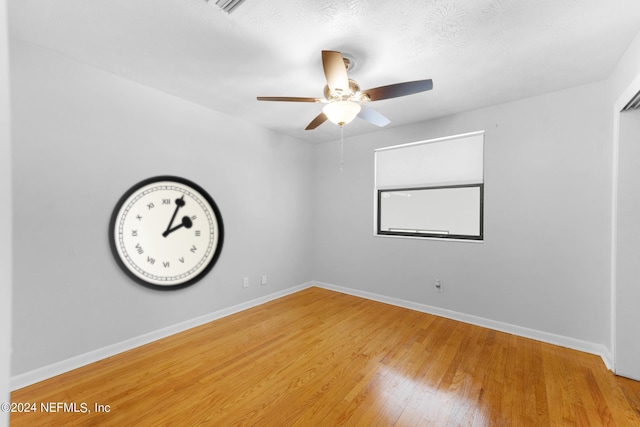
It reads 2h04
